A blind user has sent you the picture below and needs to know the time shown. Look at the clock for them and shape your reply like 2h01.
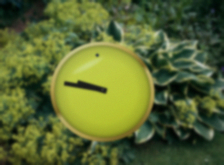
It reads 9h48
